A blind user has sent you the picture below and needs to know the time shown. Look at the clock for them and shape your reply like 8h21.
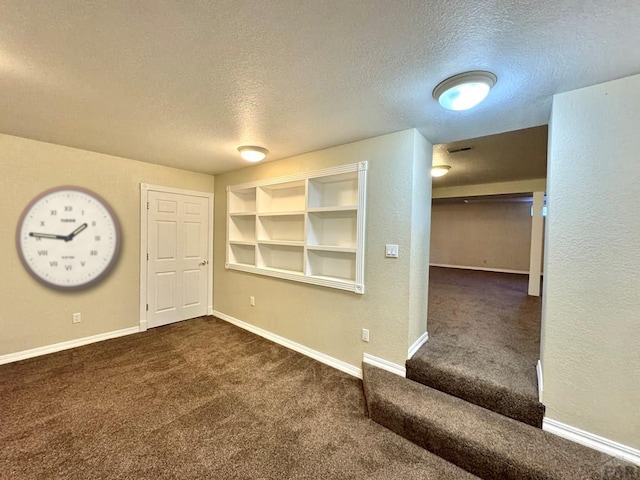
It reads 1h46
